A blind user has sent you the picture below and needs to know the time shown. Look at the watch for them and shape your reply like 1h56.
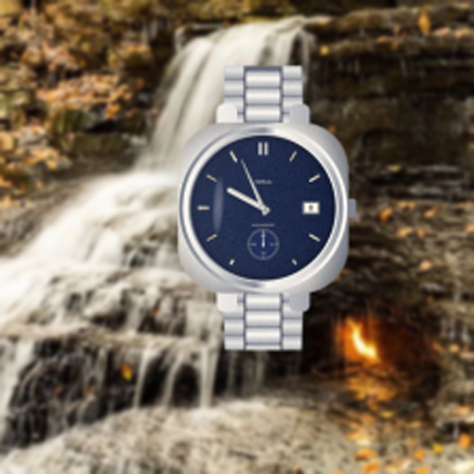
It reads 9h56
